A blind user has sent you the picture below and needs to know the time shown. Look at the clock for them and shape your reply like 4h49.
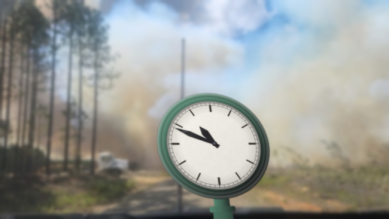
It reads 10h49
